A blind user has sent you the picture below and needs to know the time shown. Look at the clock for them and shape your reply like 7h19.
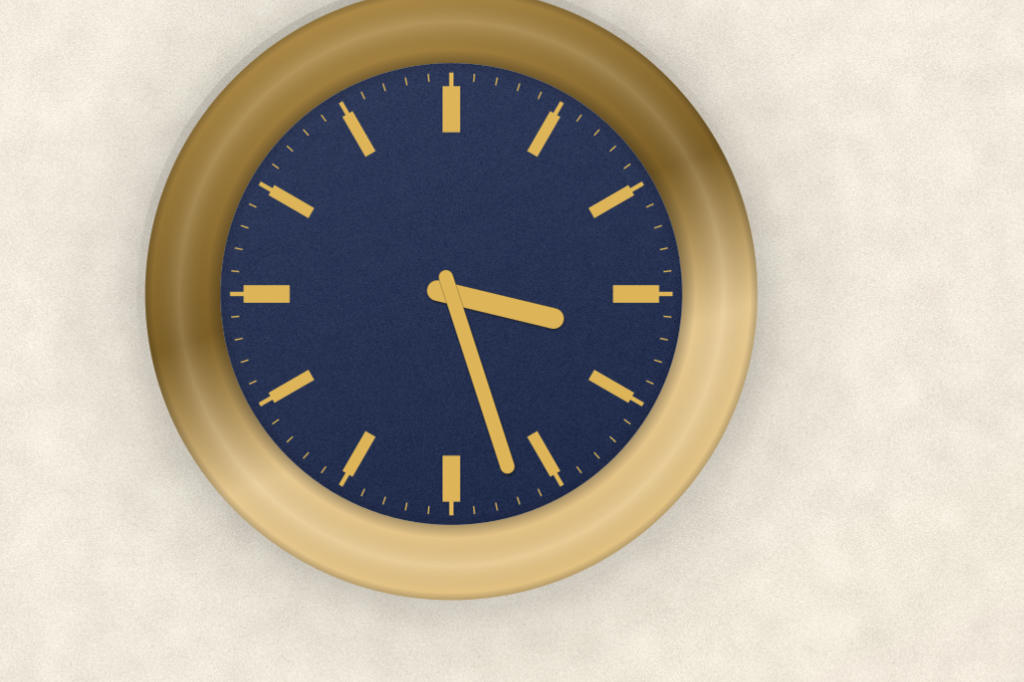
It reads 3h27
